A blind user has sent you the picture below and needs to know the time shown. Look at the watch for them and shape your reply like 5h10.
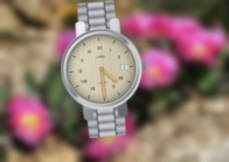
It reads 4h30
